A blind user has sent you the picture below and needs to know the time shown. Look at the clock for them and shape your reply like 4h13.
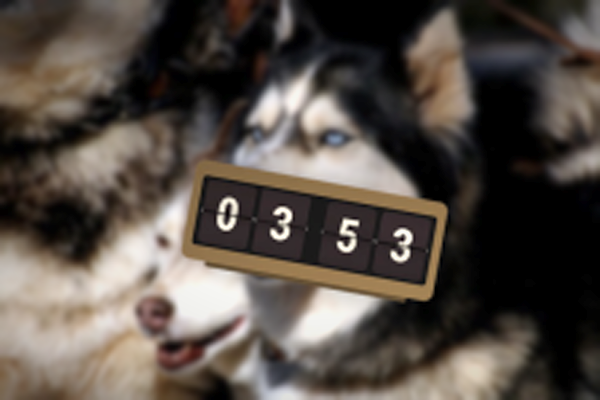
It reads 3h53
